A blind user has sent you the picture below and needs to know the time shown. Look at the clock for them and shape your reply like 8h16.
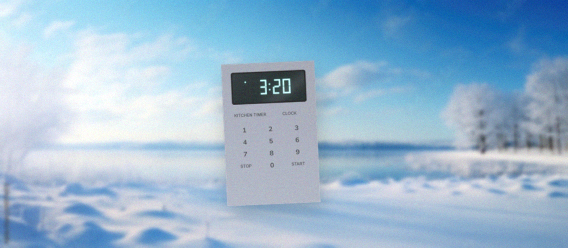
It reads 3h20
